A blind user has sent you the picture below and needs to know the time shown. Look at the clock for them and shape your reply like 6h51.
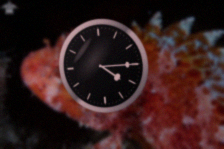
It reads 4h15
